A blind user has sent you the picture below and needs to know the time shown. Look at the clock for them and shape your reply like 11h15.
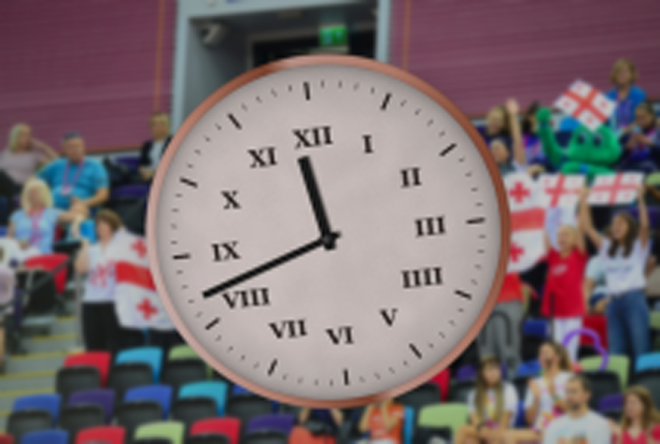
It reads 11h42
